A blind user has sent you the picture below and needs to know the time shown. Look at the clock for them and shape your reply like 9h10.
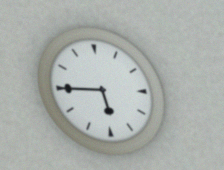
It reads 5h45
